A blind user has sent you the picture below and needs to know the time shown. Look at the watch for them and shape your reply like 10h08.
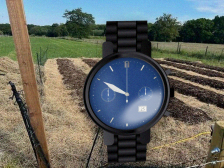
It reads 9h50
